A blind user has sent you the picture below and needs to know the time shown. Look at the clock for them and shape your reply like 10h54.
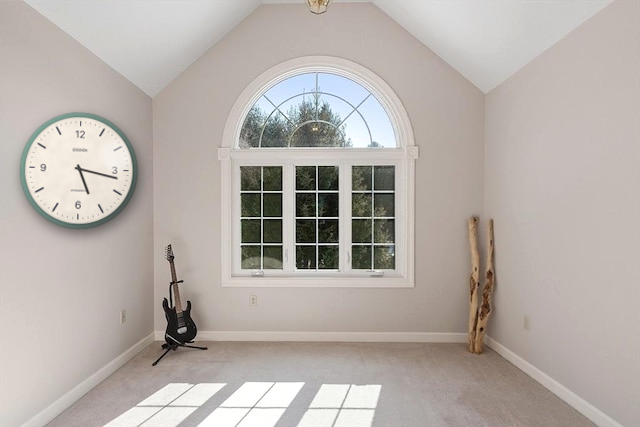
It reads 5h17
